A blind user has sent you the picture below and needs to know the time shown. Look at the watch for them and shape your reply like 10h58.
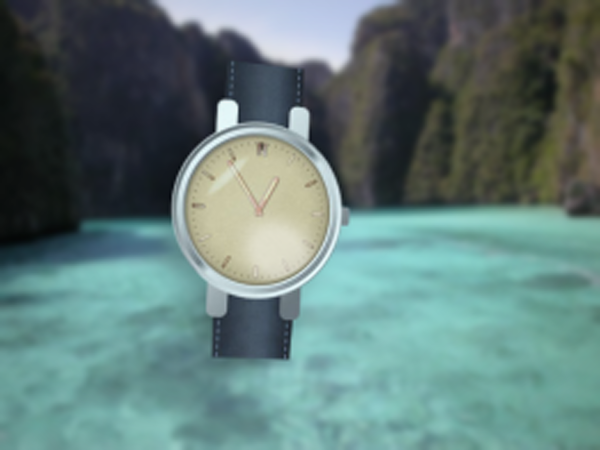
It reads 12h54
